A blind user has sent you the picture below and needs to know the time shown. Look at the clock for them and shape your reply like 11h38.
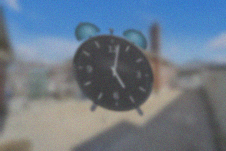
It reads 5h02
